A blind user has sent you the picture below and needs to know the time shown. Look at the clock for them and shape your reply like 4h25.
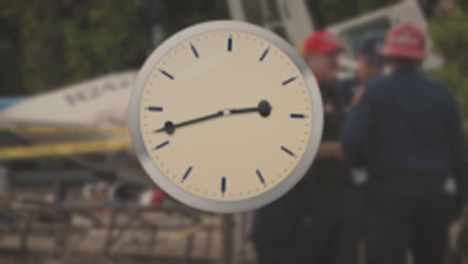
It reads 2h42
